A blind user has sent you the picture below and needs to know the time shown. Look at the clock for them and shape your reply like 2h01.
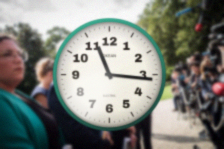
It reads 11h16
